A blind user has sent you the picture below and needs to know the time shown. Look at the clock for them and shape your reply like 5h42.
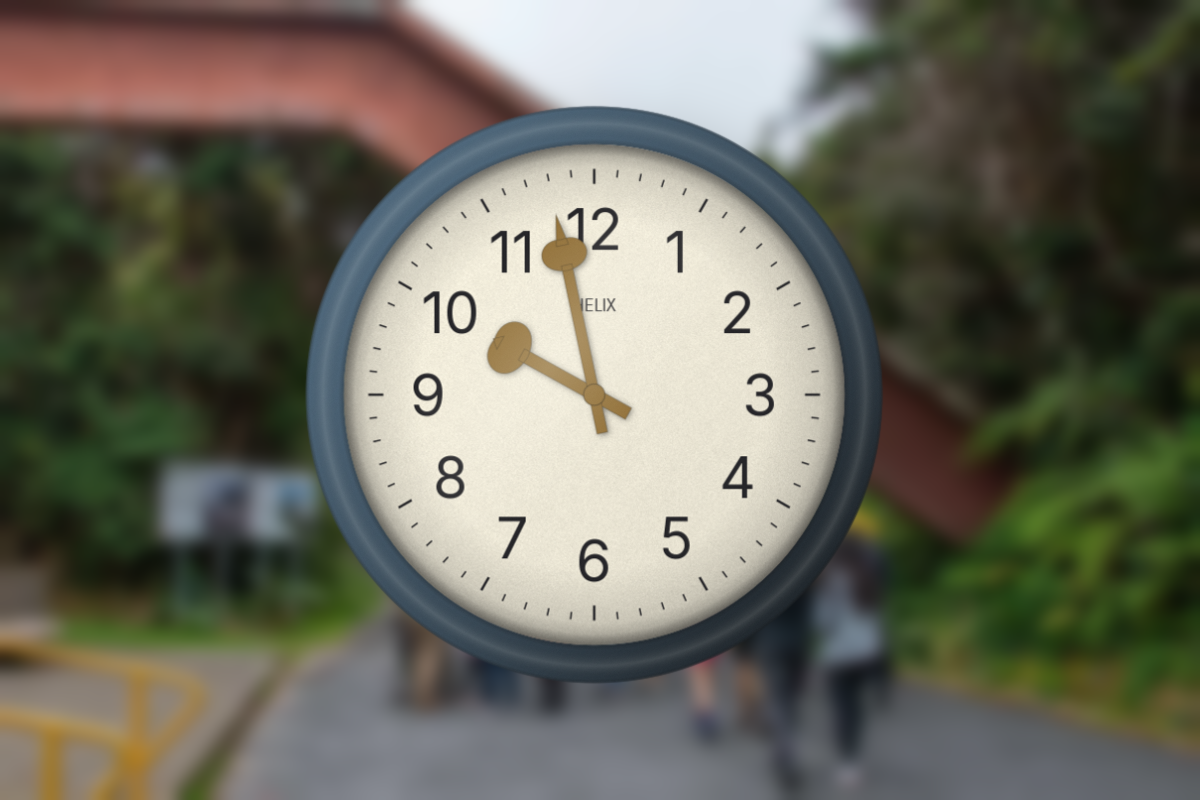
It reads 9h58
